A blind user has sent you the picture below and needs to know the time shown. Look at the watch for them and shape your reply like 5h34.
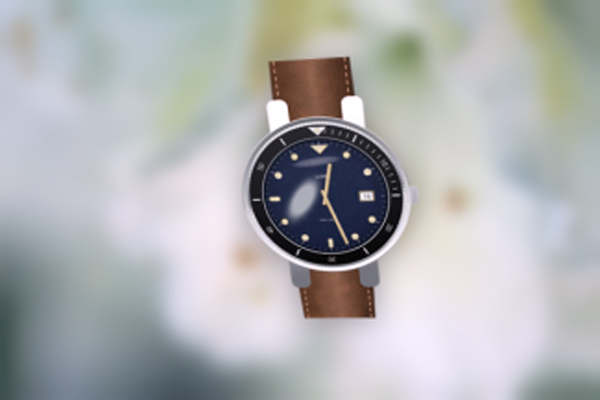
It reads 12h27
